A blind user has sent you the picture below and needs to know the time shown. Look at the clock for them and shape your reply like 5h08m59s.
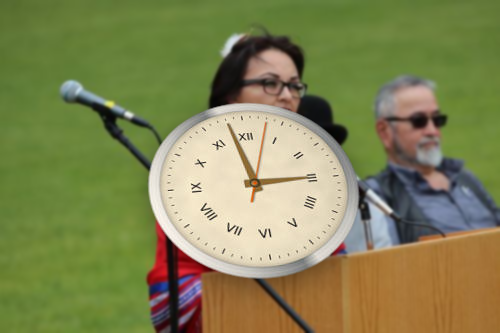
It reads 2h58m03s
